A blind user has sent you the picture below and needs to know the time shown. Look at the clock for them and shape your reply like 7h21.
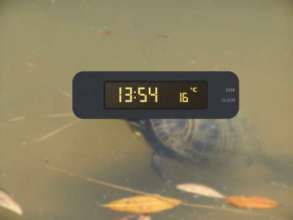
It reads 13h54
